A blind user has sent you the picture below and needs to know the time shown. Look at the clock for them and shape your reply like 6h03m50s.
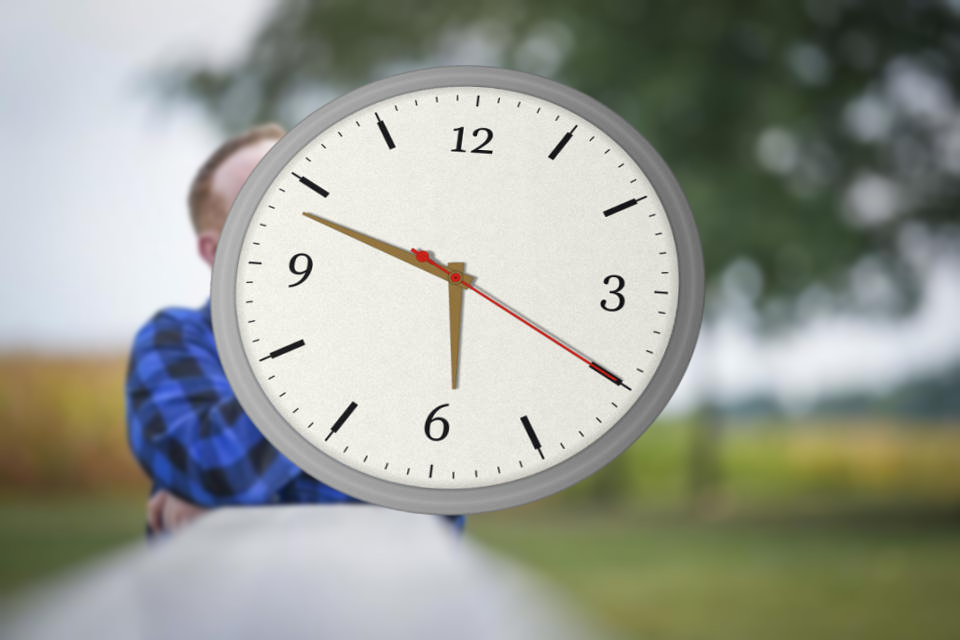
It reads 5h48m20s
